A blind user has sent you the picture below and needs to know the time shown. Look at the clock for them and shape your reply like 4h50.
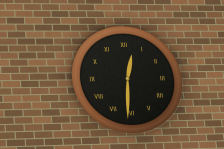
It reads 12h31
